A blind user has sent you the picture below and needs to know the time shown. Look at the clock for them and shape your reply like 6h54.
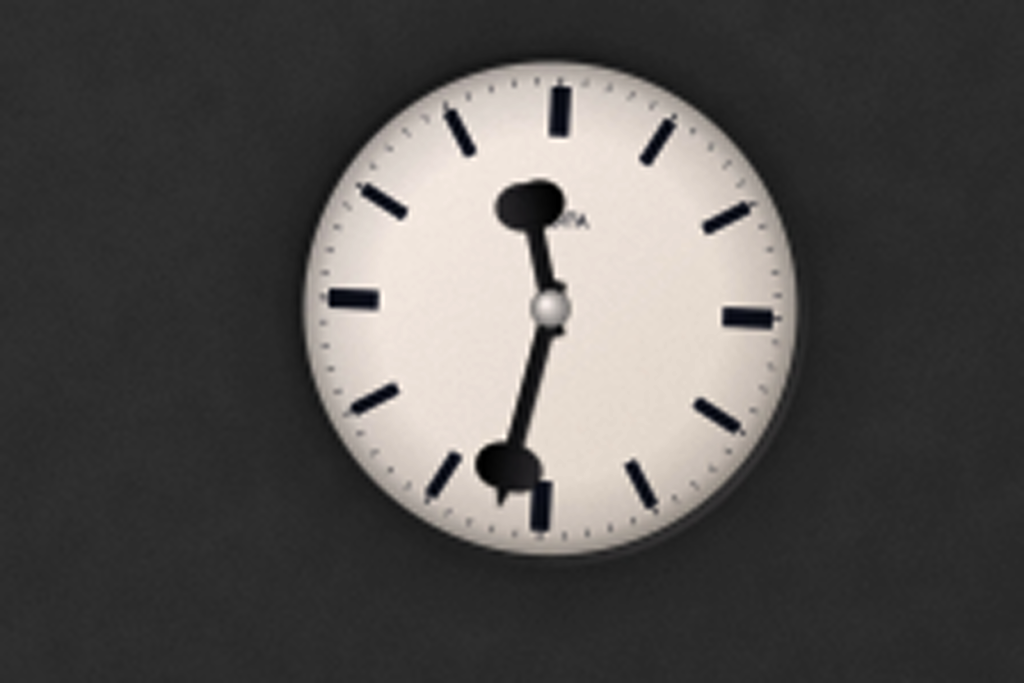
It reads 11h32
